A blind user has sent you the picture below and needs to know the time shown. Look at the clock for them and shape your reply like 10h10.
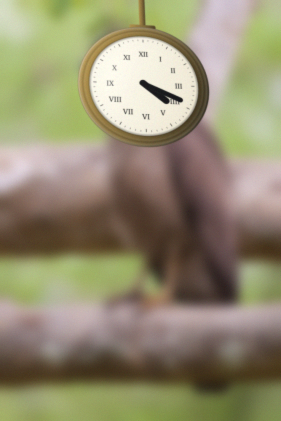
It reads 4h19
